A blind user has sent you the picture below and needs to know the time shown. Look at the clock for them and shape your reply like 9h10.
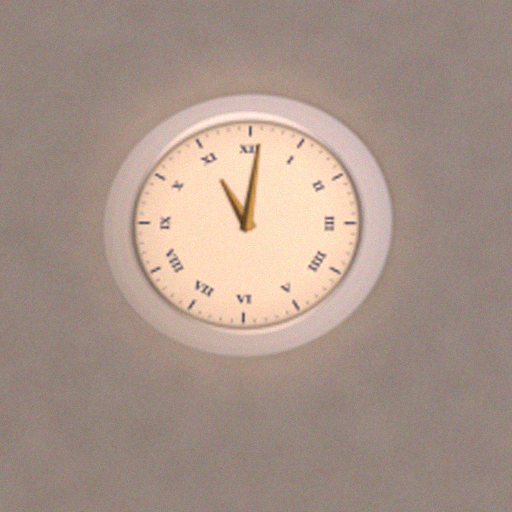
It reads 11h01
